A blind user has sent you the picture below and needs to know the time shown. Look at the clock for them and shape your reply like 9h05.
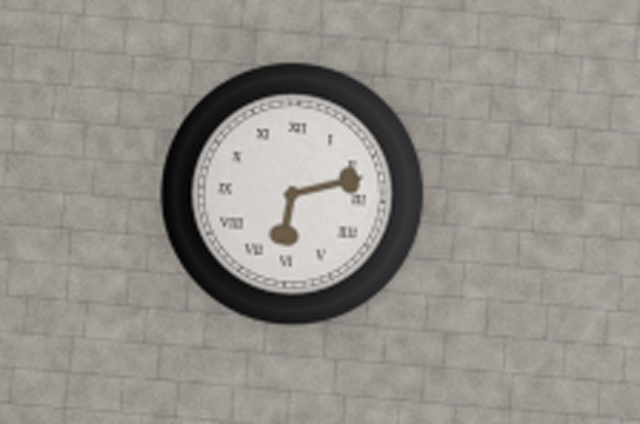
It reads 6h12
